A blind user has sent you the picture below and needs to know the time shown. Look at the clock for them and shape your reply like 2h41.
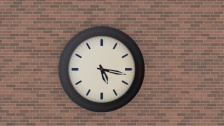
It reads 5h17
